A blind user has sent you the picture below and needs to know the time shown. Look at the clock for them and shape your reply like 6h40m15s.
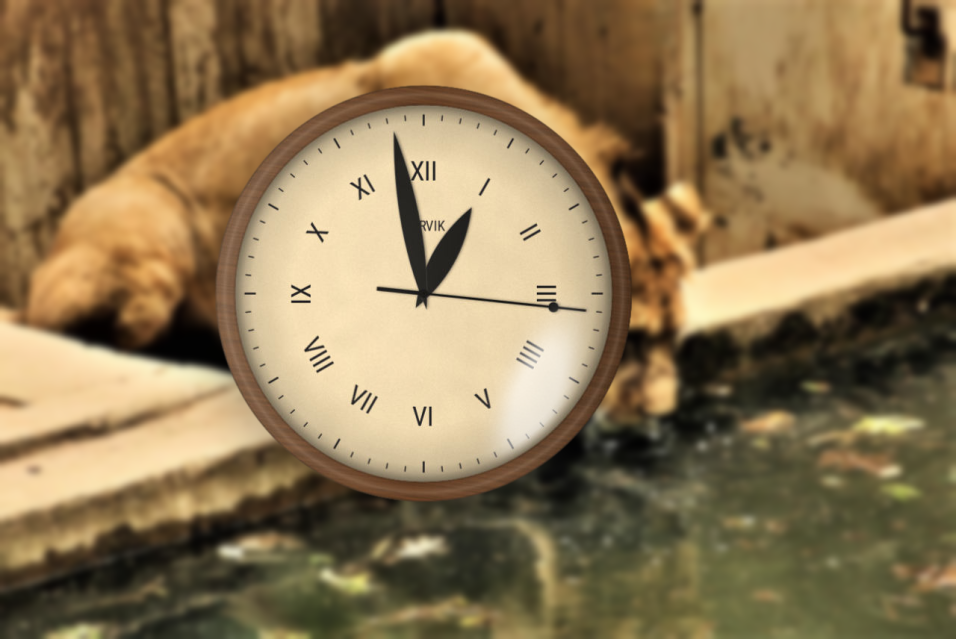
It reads 12h58m16s
